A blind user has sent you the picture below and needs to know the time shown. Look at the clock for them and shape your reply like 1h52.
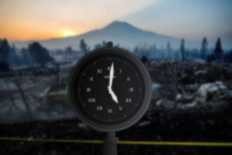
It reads 5h01
